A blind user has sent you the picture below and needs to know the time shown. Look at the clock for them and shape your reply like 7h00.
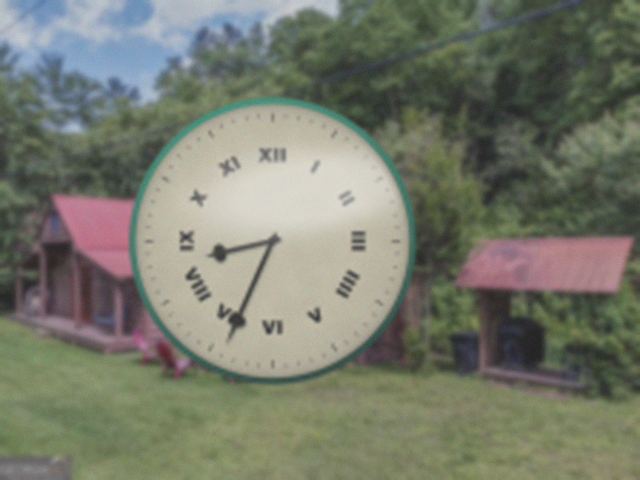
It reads 8h34
